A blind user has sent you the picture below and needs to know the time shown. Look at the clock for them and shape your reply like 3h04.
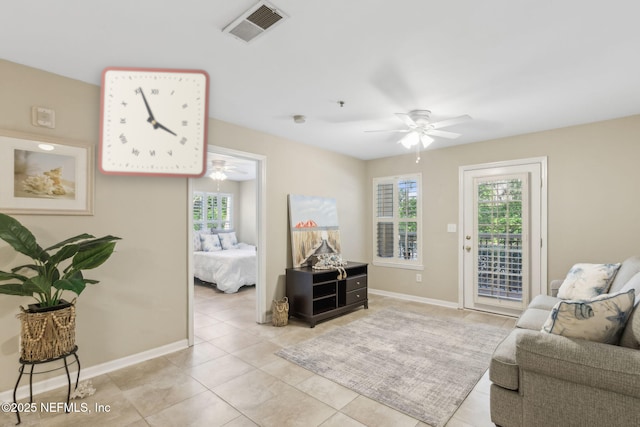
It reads 3h56
